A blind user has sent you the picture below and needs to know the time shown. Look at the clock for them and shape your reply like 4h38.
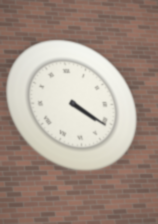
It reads 4h21
